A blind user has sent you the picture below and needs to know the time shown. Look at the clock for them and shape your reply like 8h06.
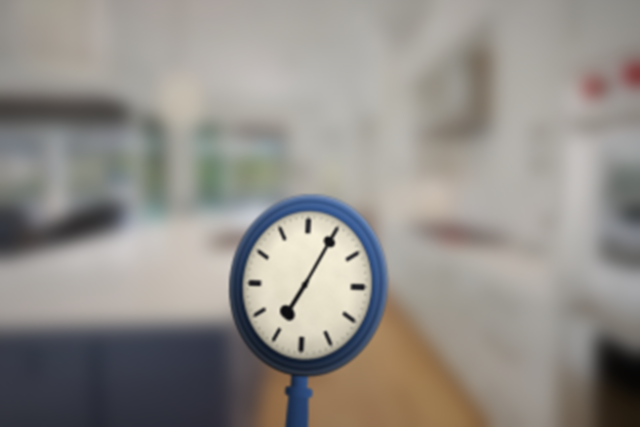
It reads 7h05
